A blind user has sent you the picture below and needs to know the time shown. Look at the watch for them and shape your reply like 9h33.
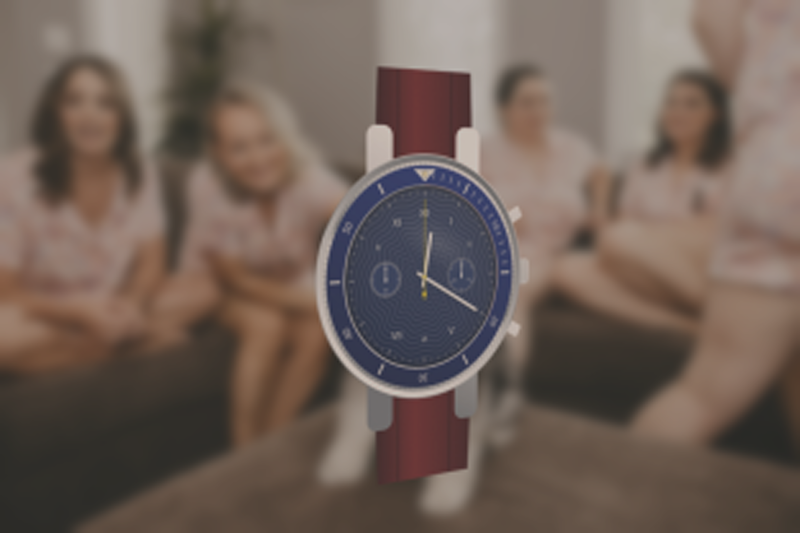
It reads 12h20
